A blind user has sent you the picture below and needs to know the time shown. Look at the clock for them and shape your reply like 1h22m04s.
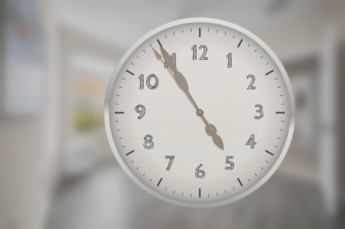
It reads 4h54m54s
